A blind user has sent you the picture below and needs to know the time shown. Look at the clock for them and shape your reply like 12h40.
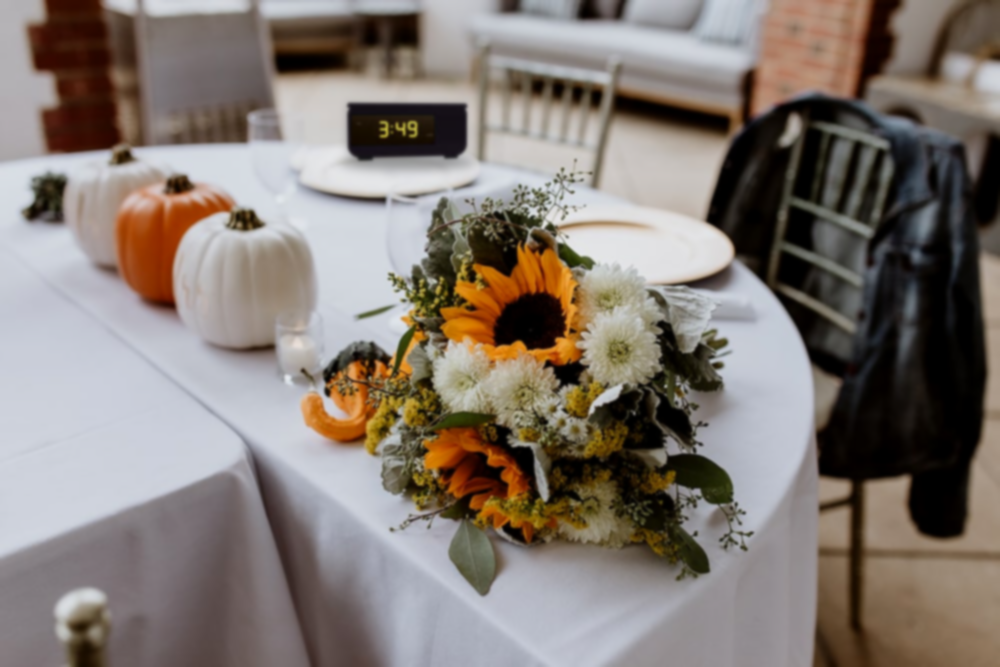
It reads 3h49
